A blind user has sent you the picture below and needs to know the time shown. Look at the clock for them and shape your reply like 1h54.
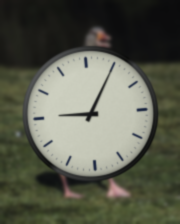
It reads 9h05
